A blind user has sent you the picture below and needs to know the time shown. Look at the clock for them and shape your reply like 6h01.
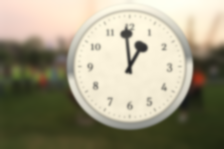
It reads 12h59
